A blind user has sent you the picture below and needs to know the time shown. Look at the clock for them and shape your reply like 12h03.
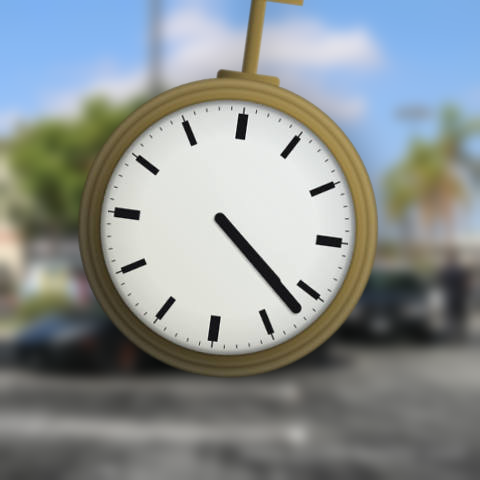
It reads 4h22
